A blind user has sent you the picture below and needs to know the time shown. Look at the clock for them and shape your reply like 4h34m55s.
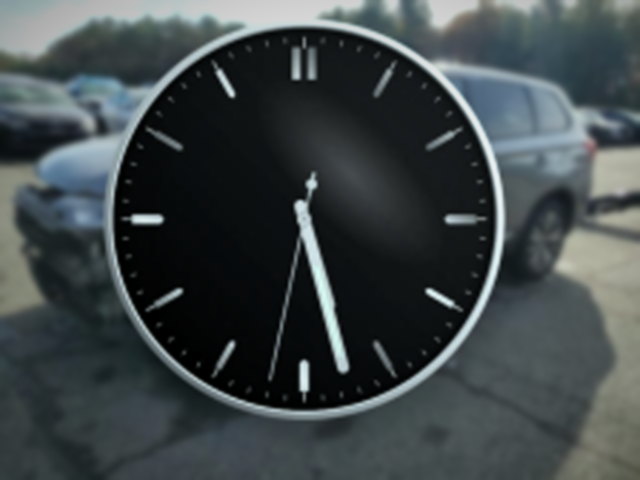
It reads 5h27m32s
